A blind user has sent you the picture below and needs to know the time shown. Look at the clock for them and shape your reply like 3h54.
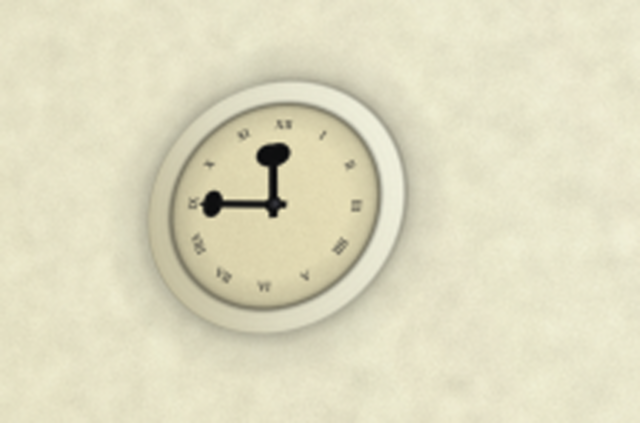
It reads 11h45
